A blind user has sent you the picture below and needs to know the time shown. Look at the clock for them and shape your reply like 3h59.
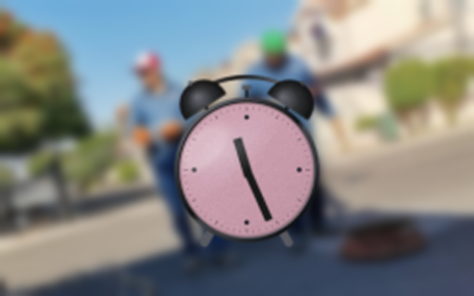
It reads 11h26
